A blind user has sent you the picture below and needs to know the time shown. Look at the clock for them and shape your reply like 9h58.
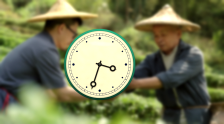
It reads 3h33
